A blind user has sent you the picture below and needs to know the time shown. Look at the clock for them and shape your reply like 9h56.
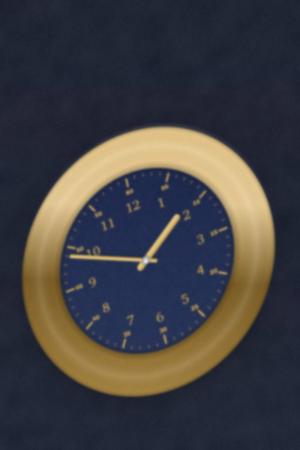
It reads 1h49
